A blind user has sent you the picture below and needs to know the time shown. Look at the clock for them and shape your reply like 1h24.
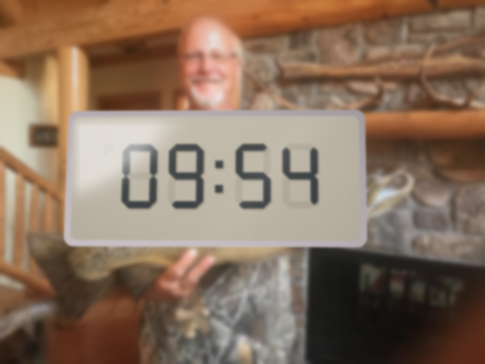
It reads 9h54
